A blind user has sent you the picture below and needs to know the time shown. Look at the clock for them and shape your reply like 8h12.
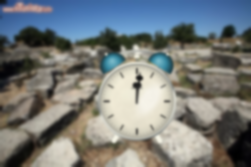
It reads 12h01
